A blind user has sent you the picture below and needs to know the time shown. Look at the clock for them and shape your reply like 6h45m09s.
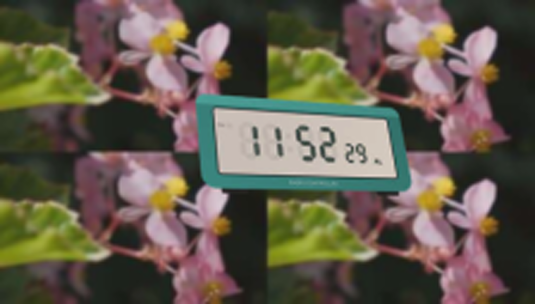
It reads 11h52m29s
